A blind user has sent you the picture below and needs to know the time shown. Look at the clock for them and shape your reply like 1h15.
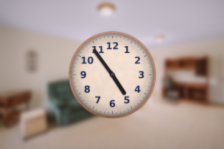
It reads 4h54
